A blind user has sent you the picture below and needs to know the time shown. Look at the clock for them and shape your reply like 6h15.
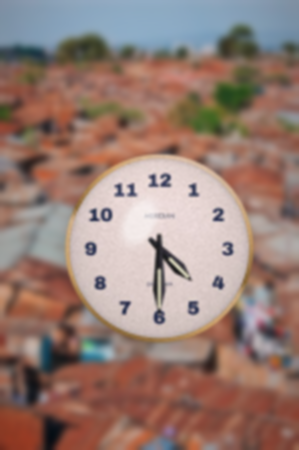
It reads 4h30
